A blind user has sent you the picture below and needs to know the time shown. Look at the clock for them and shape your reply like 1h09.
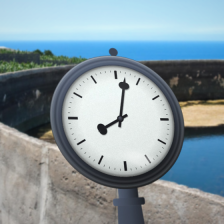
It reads 8h02
